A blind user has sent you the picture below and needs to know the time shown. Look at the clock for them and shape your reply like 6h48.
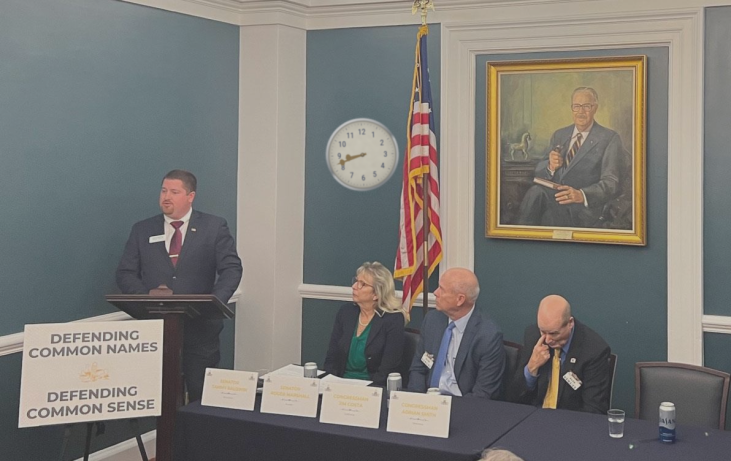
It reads 8h42
